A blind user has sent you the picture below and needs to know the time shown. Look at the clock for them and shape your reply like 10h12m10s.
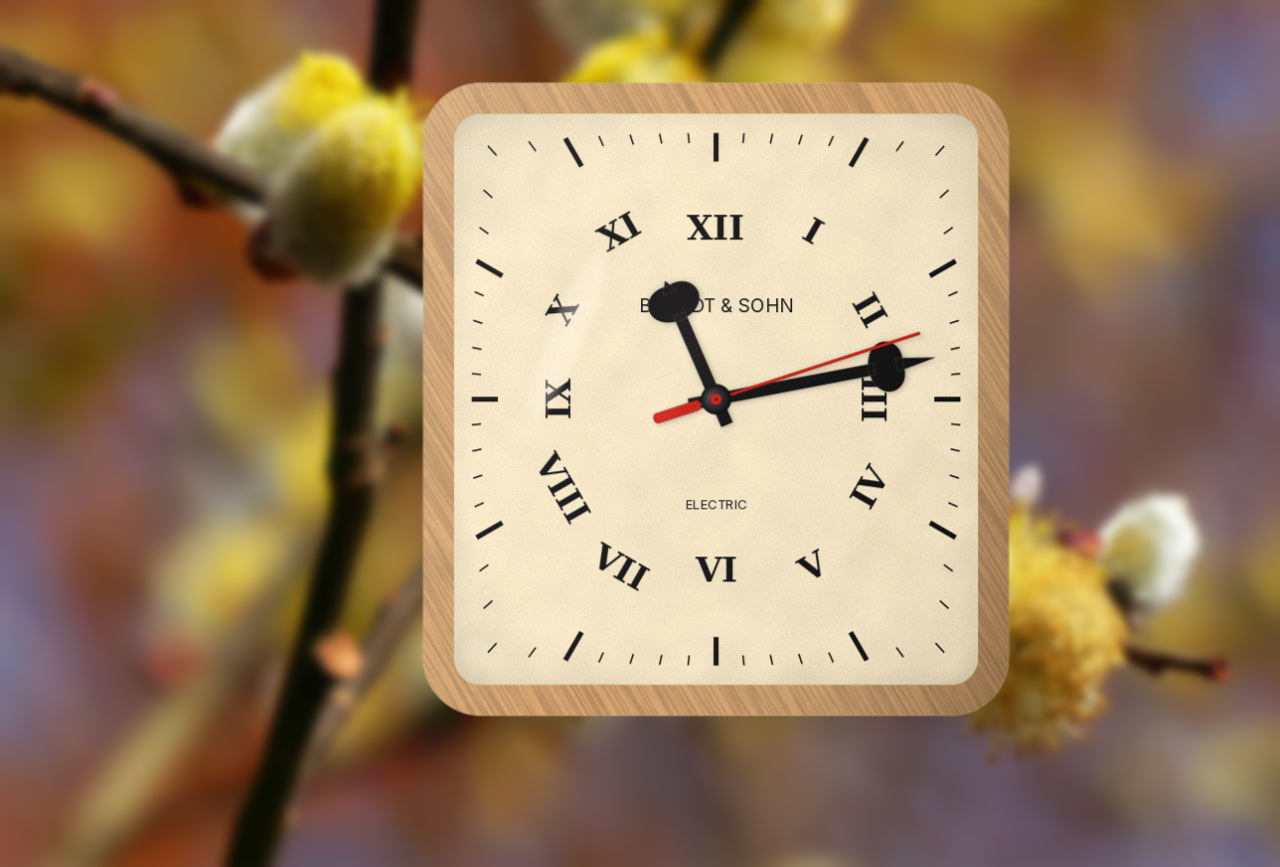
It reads 11h13m12s
